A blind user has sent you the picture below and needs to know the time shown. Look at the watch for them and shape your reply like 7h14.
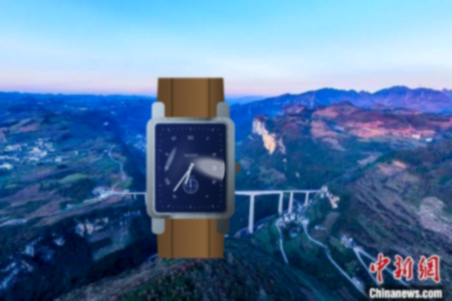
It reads 6h36
